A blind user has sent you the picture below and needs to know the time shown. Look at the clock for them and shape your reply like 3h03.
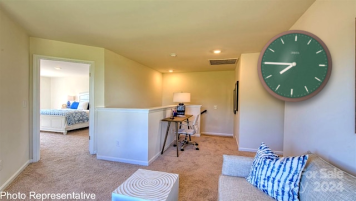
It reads 7h45
